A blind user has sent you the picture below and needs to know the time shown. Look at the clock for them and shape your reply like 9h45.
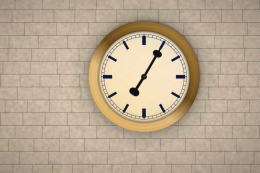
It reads 7h05
